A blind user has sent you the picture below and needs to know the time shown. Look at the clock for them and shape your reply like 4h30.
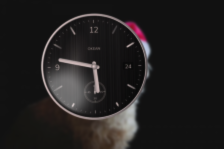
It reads 5h47
